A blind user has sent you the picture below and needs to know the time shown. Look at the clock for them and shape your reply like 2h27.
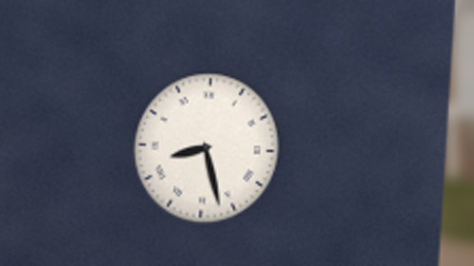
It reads 8h27
